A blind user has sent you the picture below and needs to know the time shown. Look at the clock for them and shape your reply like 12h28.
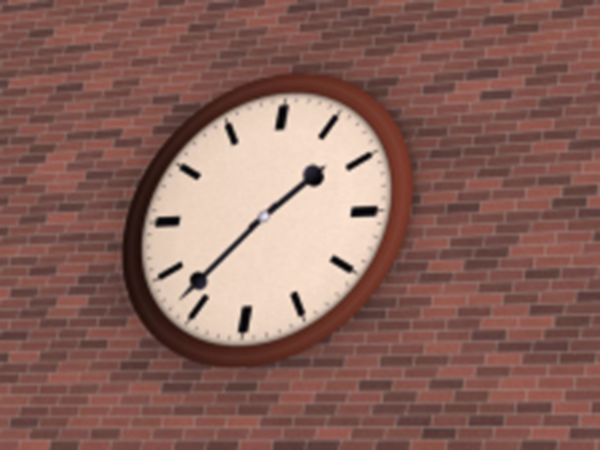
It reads 1h37
